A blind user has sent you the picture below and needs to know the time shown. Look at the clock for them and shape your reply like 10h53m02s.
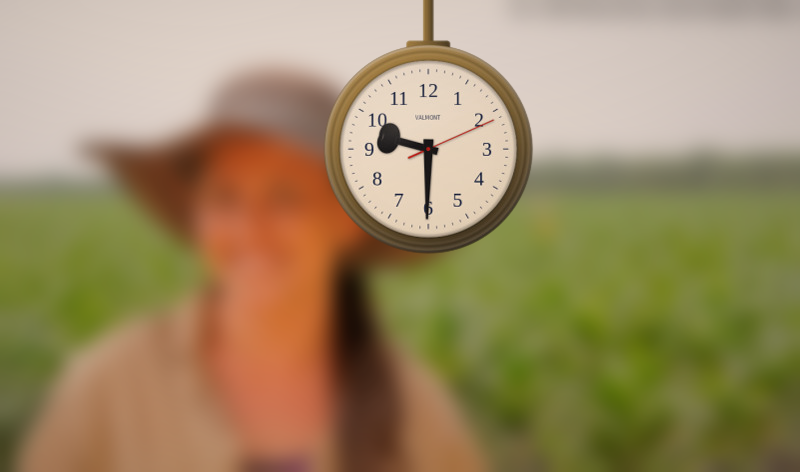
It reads 9h30m11s
